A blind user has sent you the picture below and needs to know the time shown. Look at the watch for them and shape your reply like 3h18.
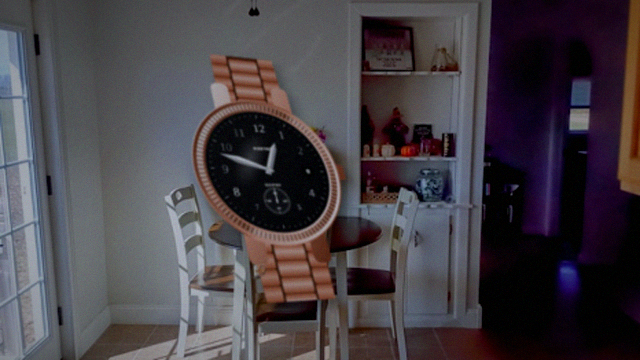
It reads 12h48
